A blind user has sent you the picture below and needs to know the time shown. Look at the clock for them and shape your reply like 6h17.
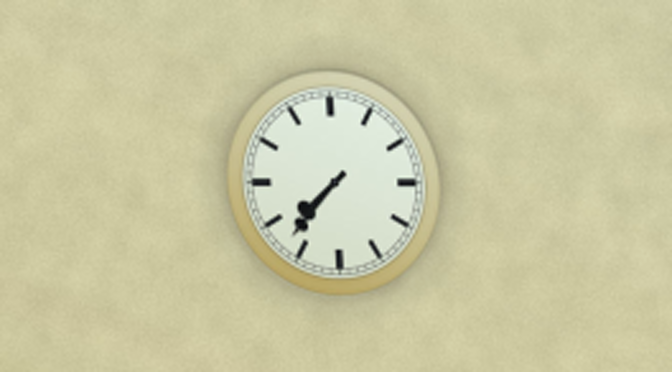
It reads 7h37
